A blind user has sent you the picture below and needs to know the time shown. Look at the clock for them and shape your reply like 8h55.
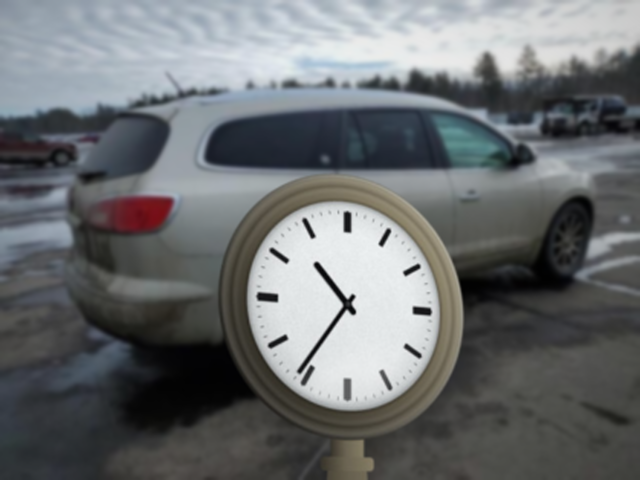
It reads 10h36
